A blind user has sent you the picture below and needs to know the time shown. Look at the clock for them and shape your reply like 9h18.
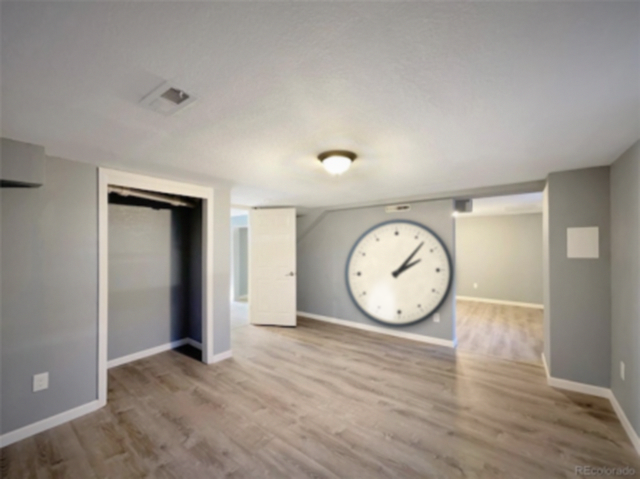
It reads 2h07
